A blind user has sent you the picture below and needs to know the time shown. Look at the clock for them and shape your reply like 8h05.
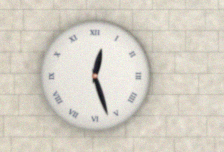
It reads 12h27
